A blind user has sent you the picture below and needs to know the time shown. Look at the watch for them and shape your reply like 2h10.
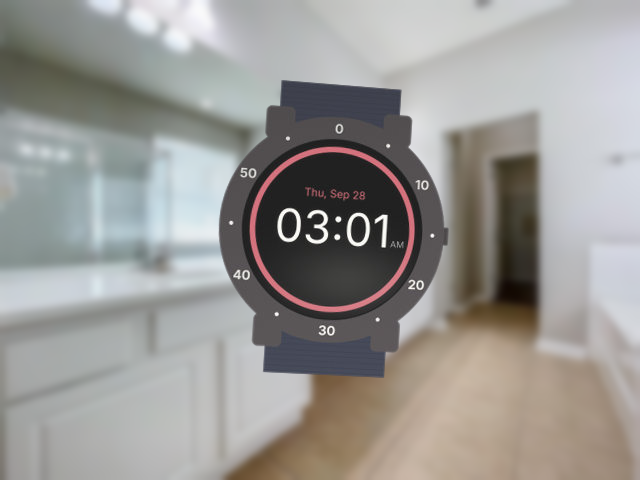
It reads 3h01
